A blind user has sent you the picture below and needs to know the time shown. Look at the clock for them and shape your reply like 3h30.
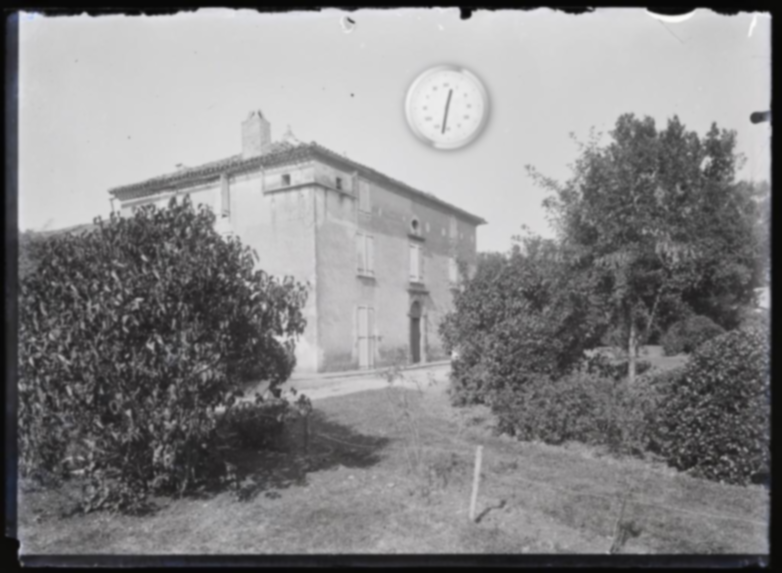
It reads 12h32
